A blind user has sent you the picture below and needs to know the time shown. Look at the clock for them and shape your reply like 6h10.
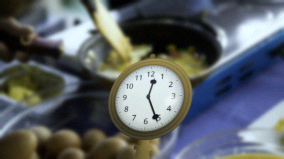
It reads 12h26
